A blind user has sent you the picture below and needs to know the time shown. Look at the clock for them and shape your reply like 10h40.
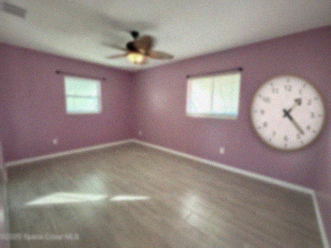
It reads 1h23
